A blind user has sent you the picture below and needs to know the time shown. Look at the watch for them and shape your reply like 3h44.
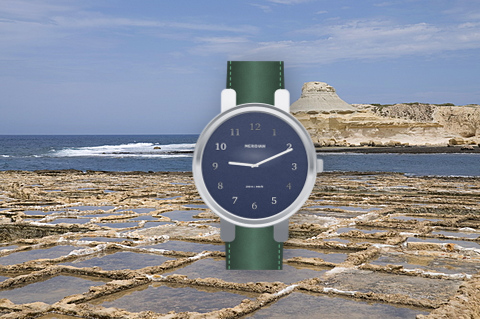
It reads 9h11
